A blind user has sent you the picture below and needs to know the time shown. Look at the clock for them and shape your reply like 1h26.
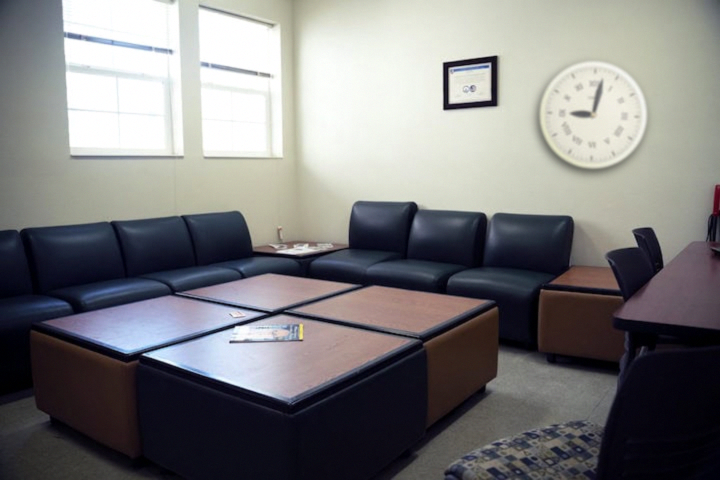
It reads 9h02
